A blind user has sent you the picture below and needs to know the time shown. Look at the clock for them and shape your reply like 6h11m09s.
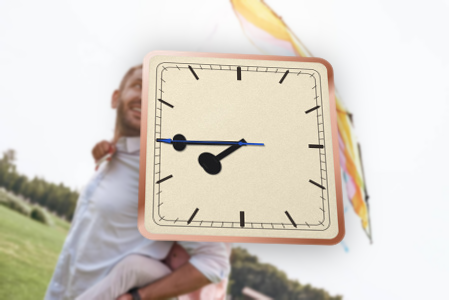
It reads 7h44m45s
